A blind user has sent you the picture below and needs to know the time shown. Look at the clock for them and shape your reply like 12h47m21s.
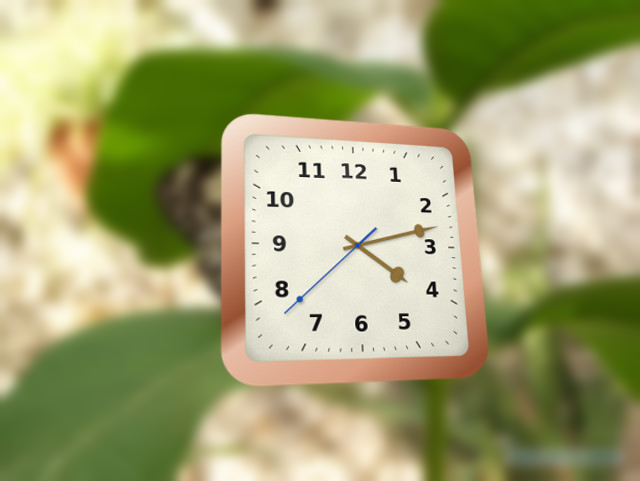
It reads 4h12m38s
